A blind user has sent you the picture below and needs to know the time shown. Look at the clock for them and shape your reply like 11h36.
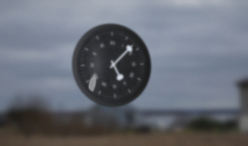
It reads 5h08
